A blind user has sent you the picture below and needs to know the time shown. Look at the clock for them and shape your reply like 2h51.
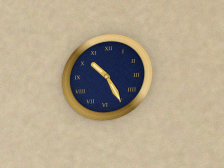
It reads 10h25
